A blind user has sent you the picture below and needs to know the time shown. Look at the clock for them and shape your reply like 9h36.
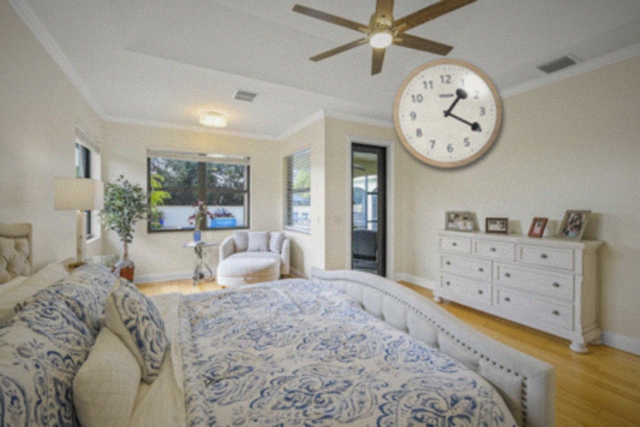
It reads 1h20
